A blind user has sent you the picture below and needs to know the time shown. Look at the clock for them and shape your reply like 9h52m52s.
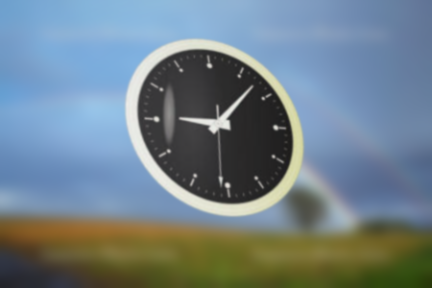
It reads 9h07m31s
